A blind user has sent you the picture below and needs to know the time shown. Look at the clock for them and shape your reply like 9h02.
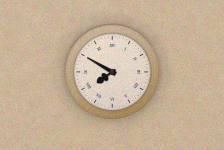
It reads 7h50
